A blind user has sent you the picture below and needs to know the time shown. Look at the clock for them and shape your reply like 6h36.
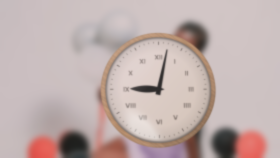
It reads 9h02
